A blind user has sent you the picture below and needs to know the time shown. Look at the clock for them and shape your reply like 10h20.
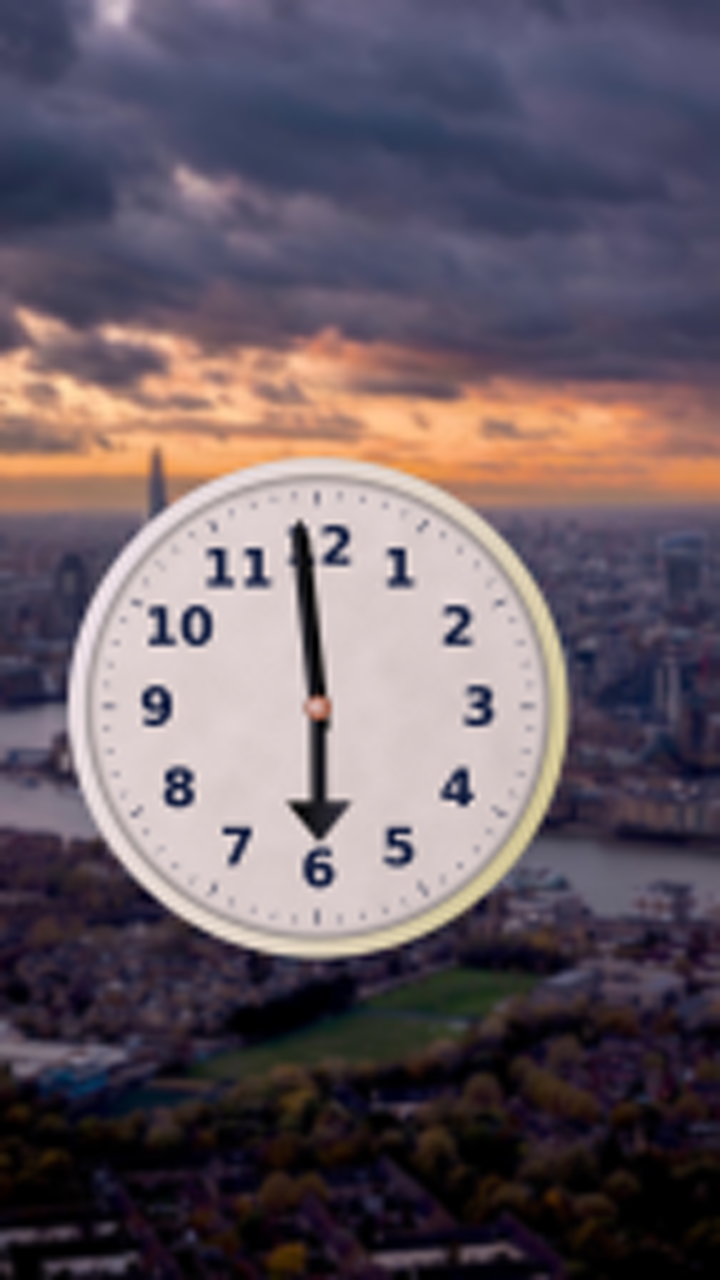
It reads 5h59
